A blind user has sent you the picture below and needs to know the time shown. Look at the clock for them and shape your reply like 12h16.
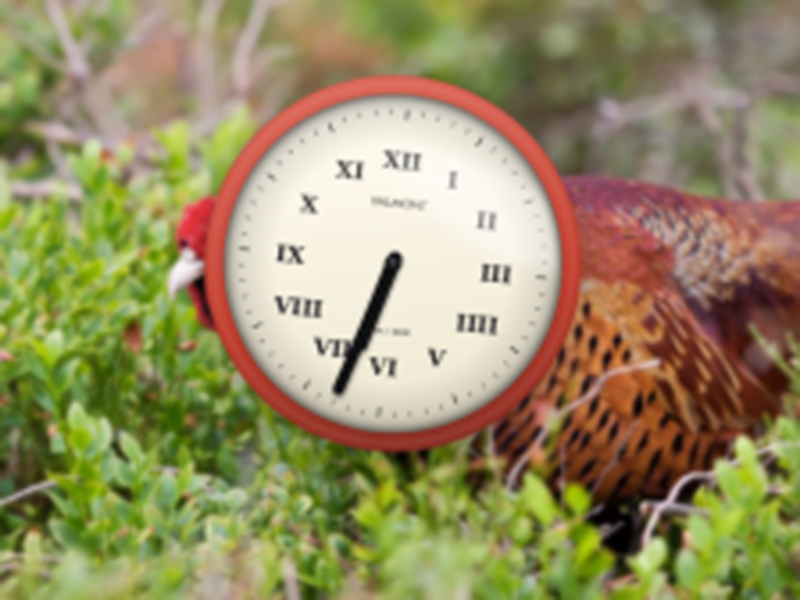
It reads 6h33
